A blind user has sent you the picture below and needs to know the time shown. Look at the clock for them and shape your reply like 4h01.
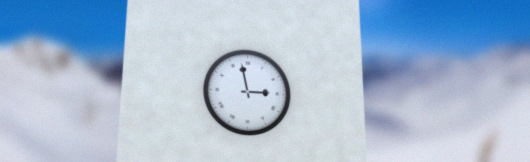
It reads 2h58
